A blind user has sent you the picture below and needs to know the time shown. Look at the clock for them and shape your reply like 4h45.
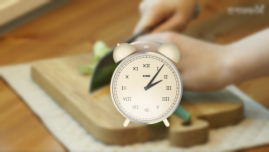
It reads 2h06
